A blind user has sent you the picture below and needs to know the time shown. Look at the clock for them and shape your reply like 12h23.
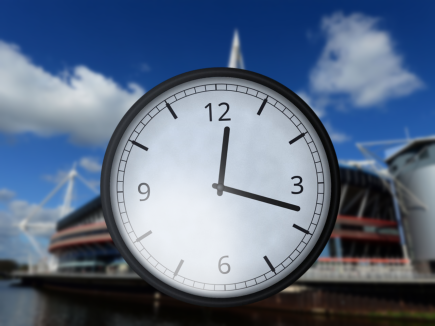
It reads 12h18
